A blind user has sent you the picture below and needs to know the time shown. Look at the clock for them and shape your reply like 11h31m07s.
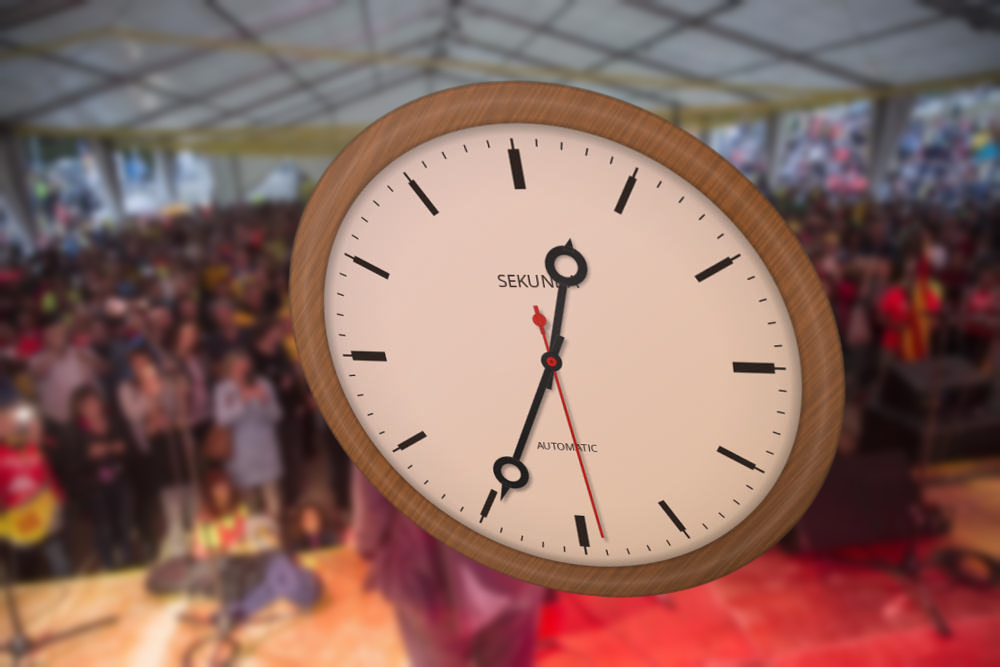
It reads 12h34m29s
